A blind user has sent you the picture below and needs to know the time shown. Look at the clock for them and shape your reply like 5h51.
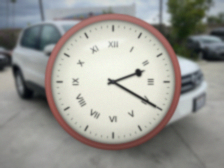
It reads 2h20
